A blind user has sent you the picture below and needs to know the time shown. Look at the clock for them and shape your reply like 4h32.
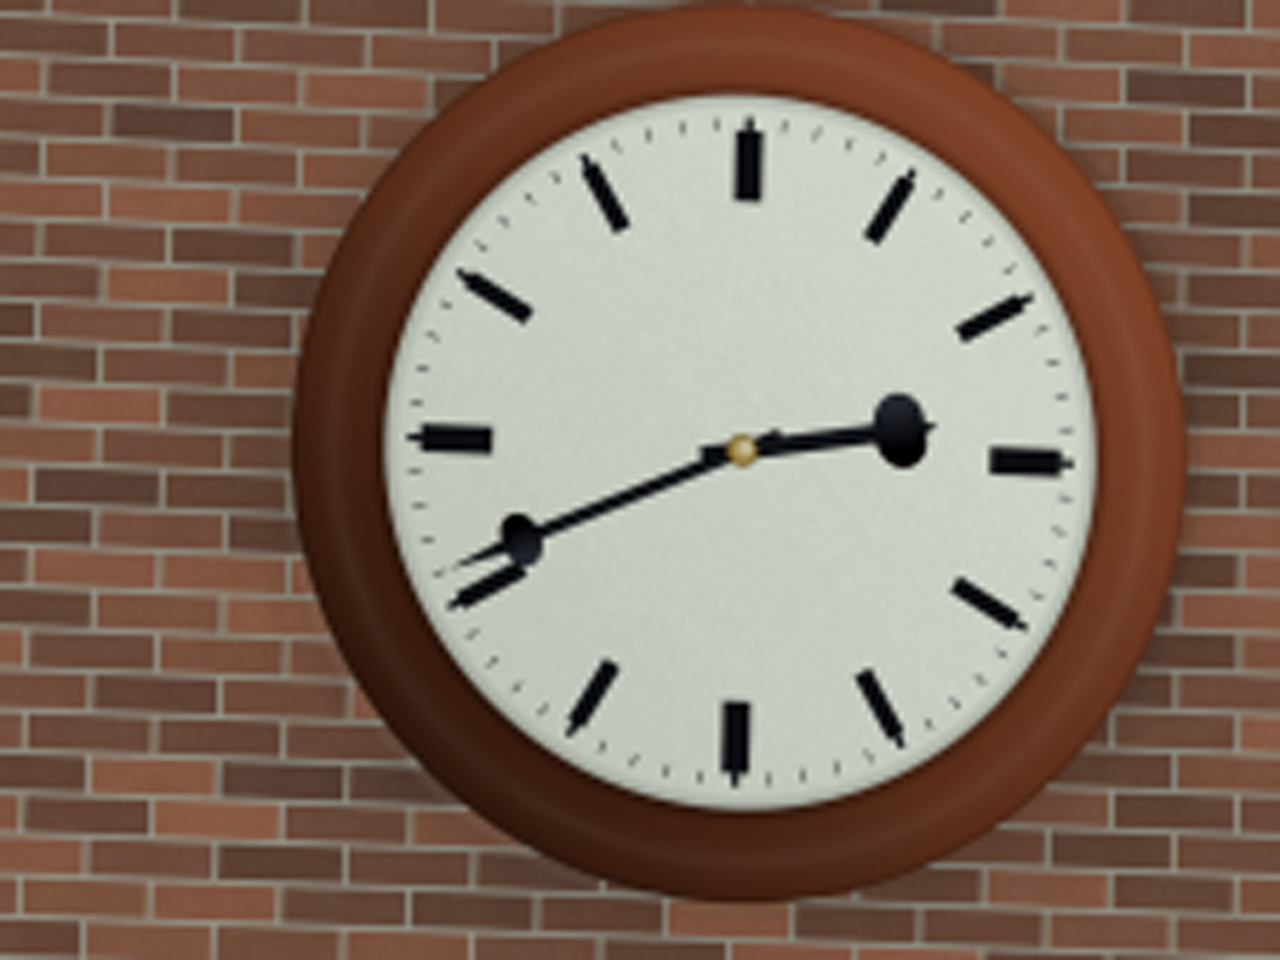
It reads 2h41
